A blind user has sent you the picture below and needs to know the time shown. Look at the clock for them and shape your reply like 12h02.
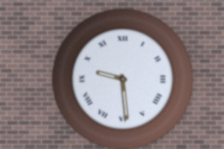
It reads 9h29
